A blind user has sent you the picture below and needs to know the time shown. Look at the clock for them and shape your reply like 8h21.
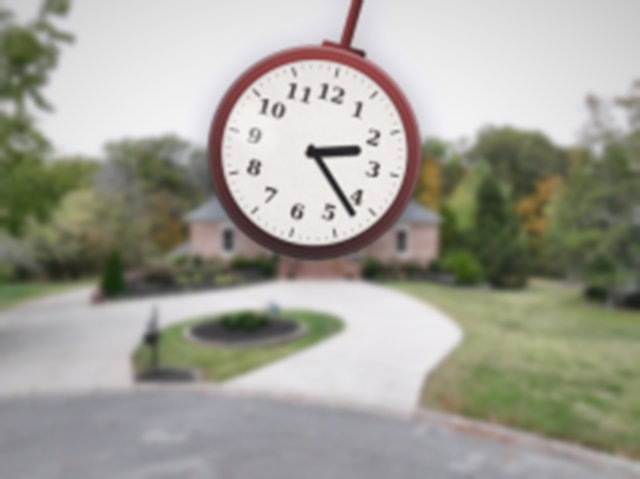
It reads 2h22
